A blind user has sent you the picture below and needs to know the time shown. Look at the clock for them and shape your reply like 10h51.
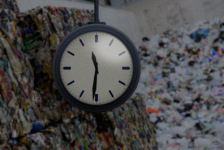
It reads 11h31
